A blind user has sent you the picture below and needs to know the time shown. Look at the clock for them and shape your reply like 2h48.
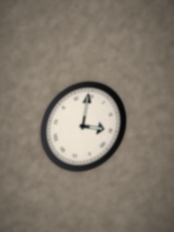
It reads 2h59
